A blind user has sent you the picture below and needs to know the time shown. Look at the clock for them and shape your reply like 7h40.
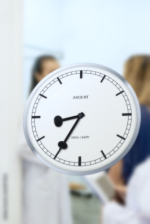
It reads 8h35
